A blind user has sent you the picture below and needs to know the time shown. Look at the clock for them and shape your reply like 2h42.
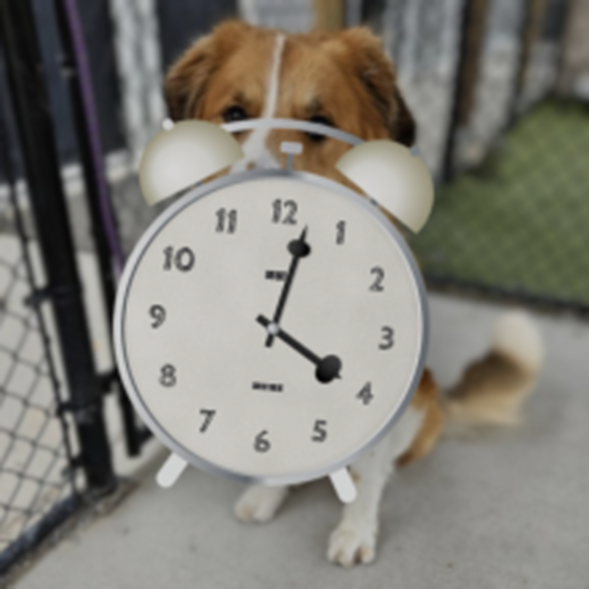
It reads 4h02
